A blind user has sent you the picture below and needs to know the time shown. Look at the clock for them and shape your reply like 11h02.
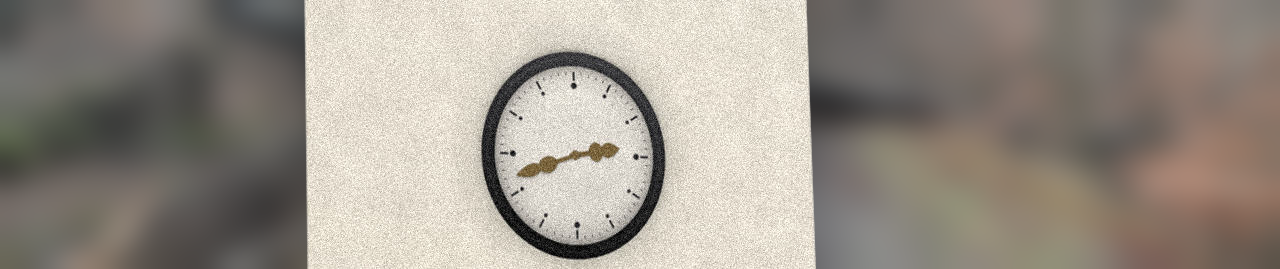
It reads 2h42
